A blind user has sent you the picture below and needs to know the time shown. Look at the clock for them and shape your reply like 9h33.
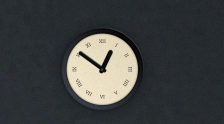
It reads 12h51
